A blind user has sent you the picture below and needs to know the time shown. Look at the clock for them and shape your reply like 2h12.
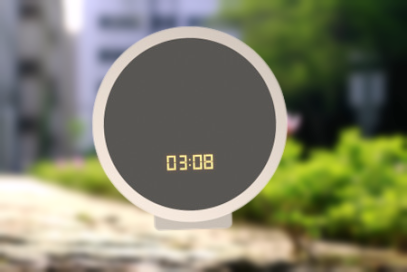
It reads 3h08
